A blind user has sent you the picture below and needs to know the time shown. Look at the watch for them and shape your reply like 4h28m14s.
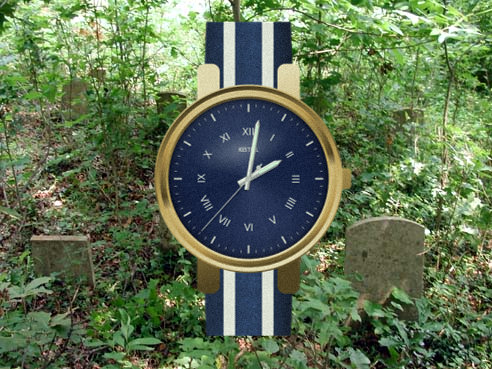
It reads 2h01m37s
